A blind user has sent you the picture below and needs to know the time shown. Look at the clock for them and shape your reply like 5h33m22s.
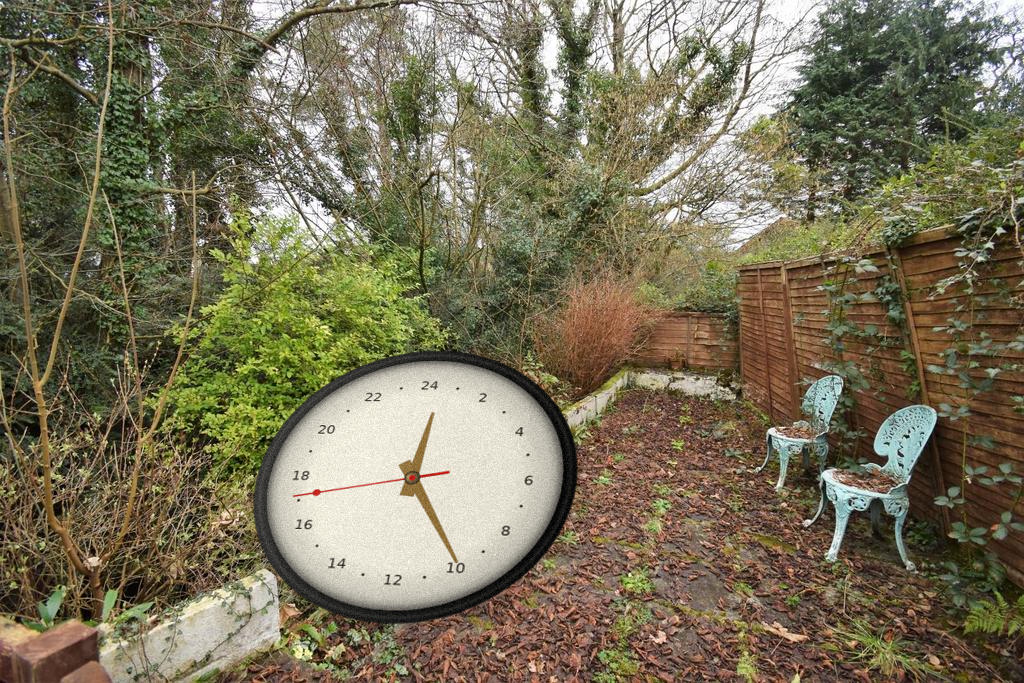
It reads 0h24m43s
